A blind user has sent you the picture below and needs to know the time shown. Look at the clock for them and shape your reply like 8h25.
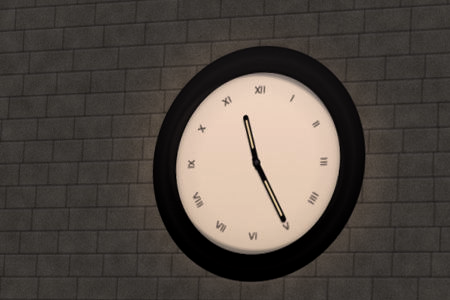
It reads 11h25
